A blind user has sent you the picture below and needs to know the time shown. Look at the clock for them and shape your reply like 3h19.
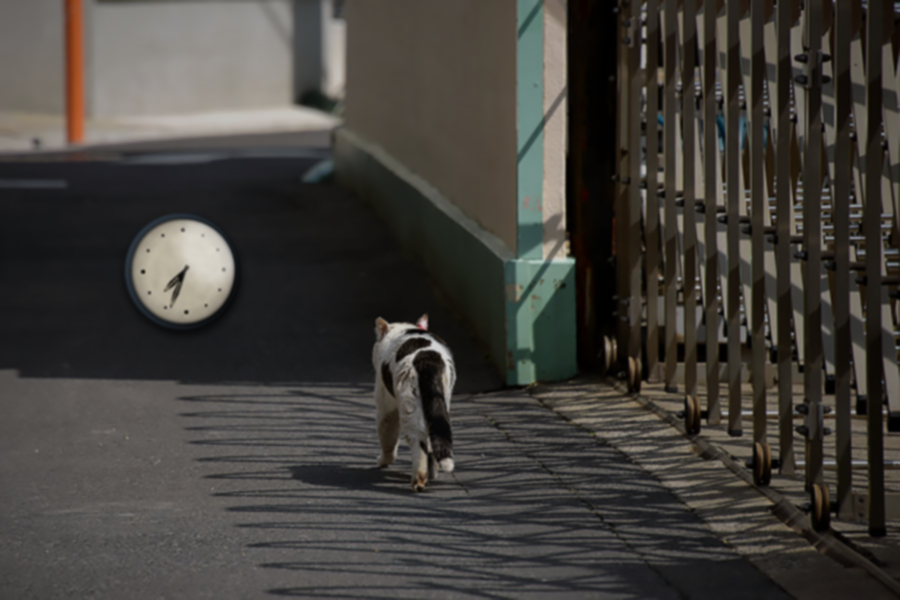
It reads 7h34
